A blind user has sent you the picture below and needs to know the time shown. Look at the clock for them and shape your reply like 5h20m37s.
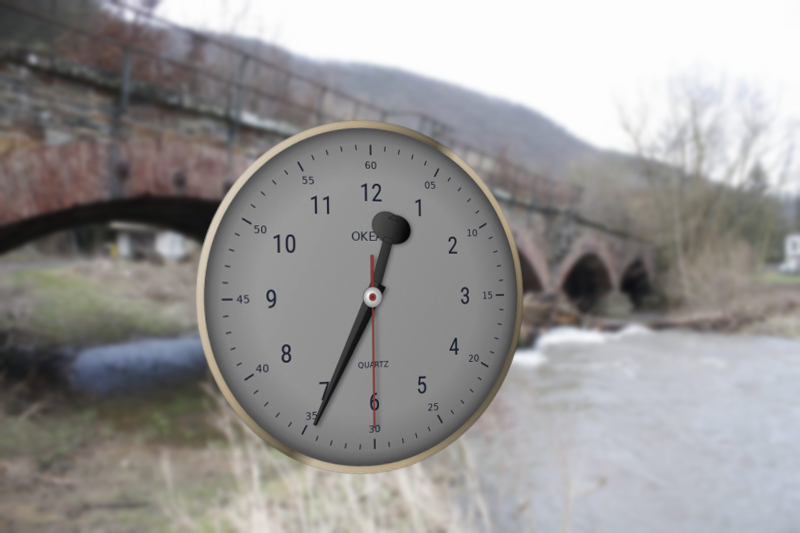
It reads 12h34m30s
